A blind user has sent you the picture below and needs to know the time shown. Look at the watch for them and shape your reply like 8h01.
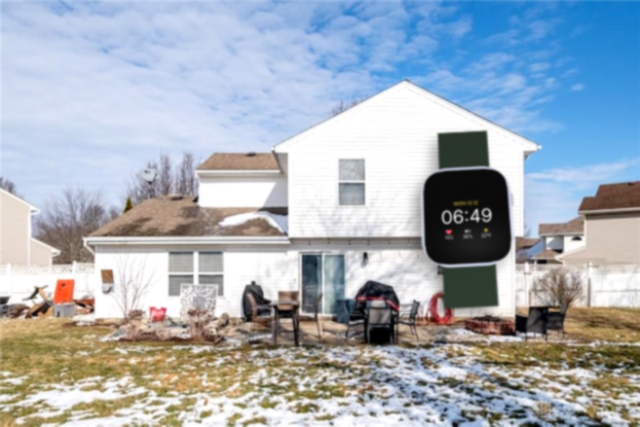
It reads 6h49
